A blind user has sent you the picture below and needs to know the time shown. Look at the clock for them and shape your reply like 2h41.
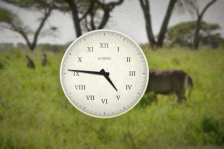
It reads 4h46
